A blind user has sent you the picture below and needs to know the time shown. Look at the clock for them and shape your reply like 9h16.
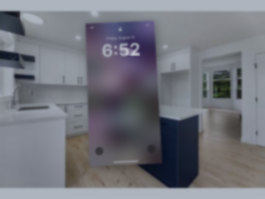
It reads 6h52
